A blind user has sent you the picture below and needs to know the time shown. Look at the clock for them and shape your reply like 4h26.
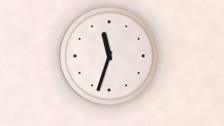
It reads 11h33
